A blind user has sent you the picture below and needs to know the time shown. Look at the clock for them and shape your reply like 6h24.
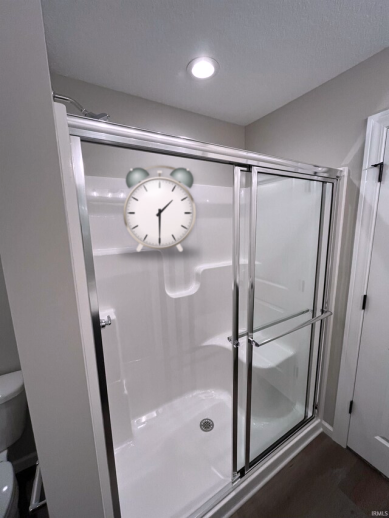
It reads 1h30
